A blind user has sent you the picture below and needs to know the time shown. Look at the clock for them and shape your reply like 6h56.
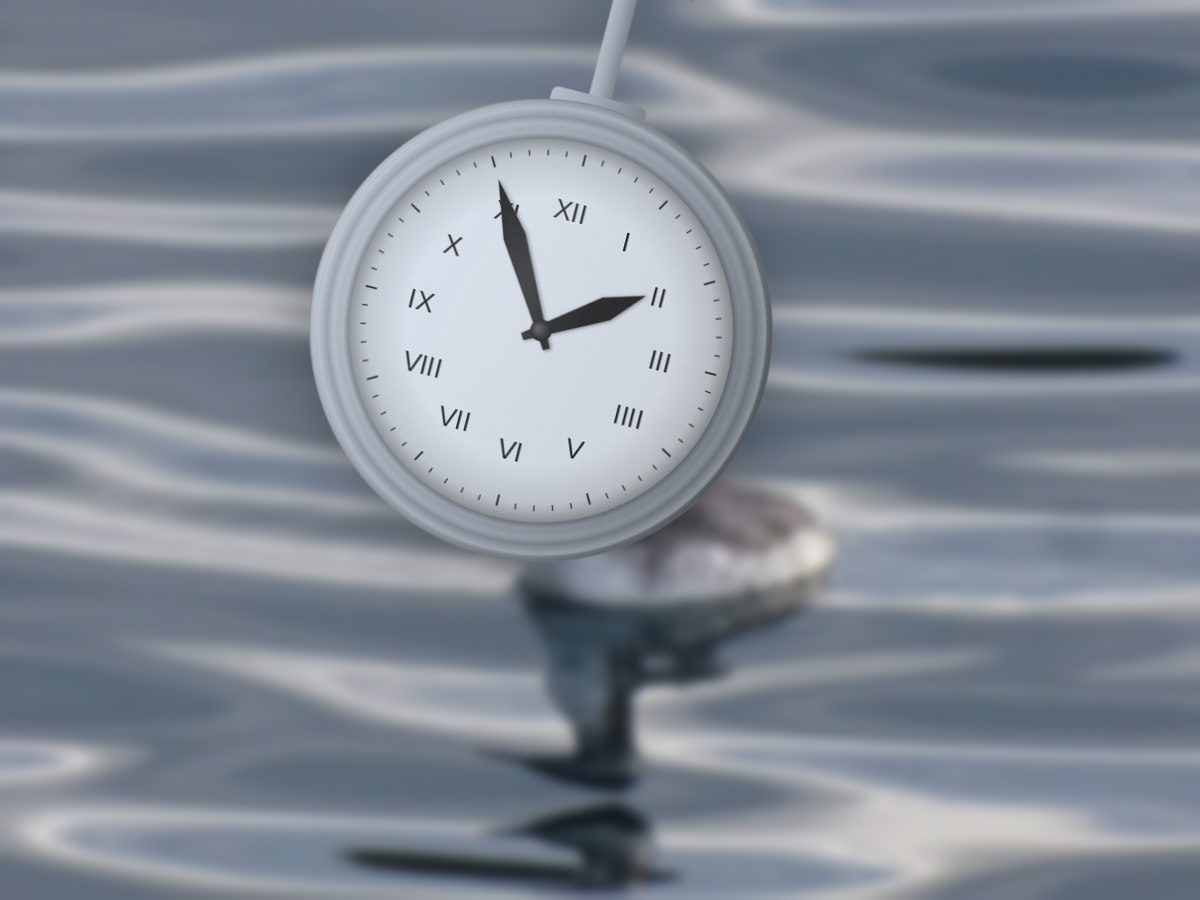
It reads 1h55
